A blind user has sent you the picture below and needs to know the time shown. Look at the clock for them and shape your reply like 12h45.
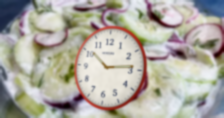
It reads 10h14
